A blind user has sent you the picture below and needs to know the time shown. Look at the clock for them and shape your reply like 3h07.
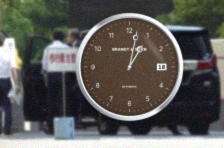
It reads 1h02
